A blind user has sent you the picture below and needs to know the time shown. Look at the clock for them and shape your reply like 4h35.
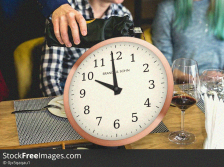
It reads 9h59
